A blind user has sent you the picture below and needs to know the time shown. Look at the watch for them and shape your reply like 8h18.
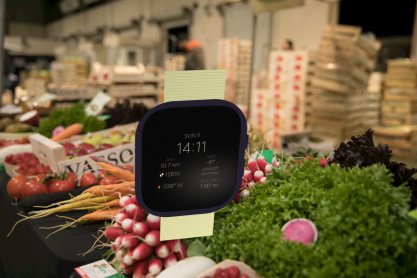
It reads 14h11
